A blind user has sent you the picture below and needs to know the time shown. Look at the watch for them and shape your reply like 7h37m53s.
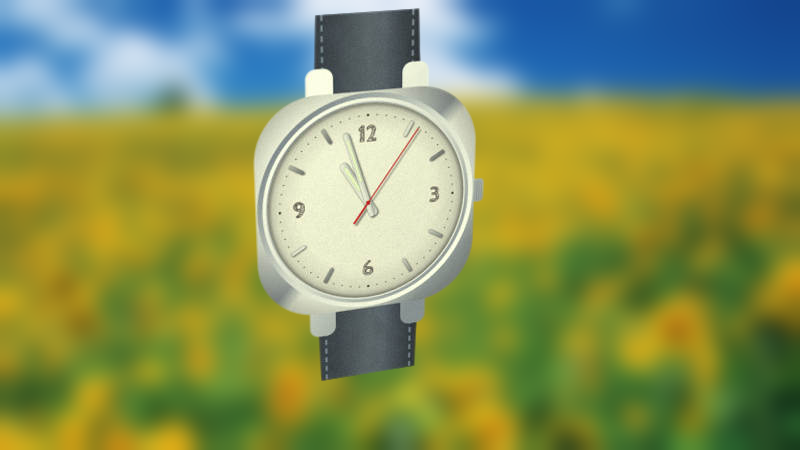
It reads 10h57m06s
